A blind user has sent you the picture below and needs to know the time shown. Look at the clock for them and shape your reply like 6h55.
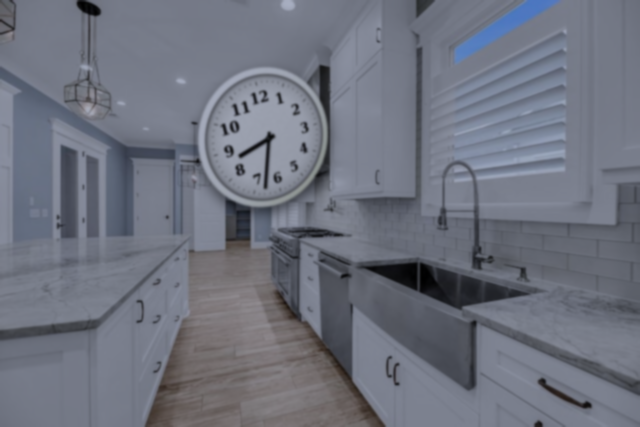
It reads 8h33
